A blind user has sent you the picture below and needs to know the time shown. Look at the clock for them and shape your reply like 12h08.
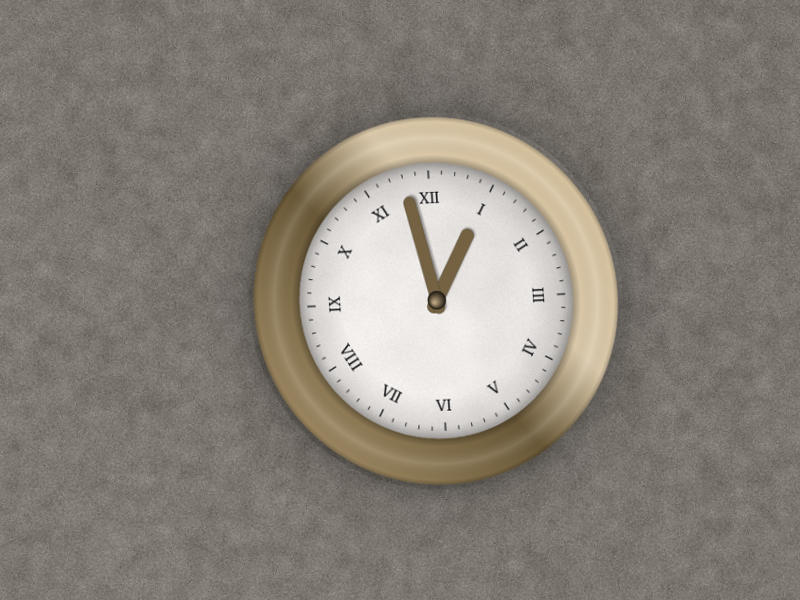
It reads 12h58
